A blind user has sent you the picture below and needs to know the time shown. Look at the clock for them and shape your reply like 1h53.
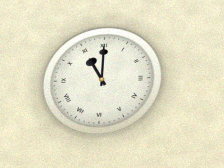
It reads 11h00
